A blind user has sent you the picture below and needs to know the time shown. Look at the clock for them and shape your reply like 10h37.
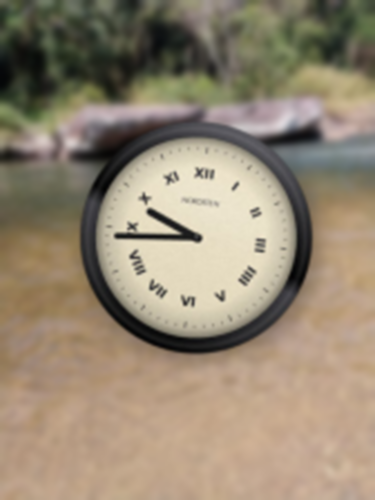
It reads 9h44
